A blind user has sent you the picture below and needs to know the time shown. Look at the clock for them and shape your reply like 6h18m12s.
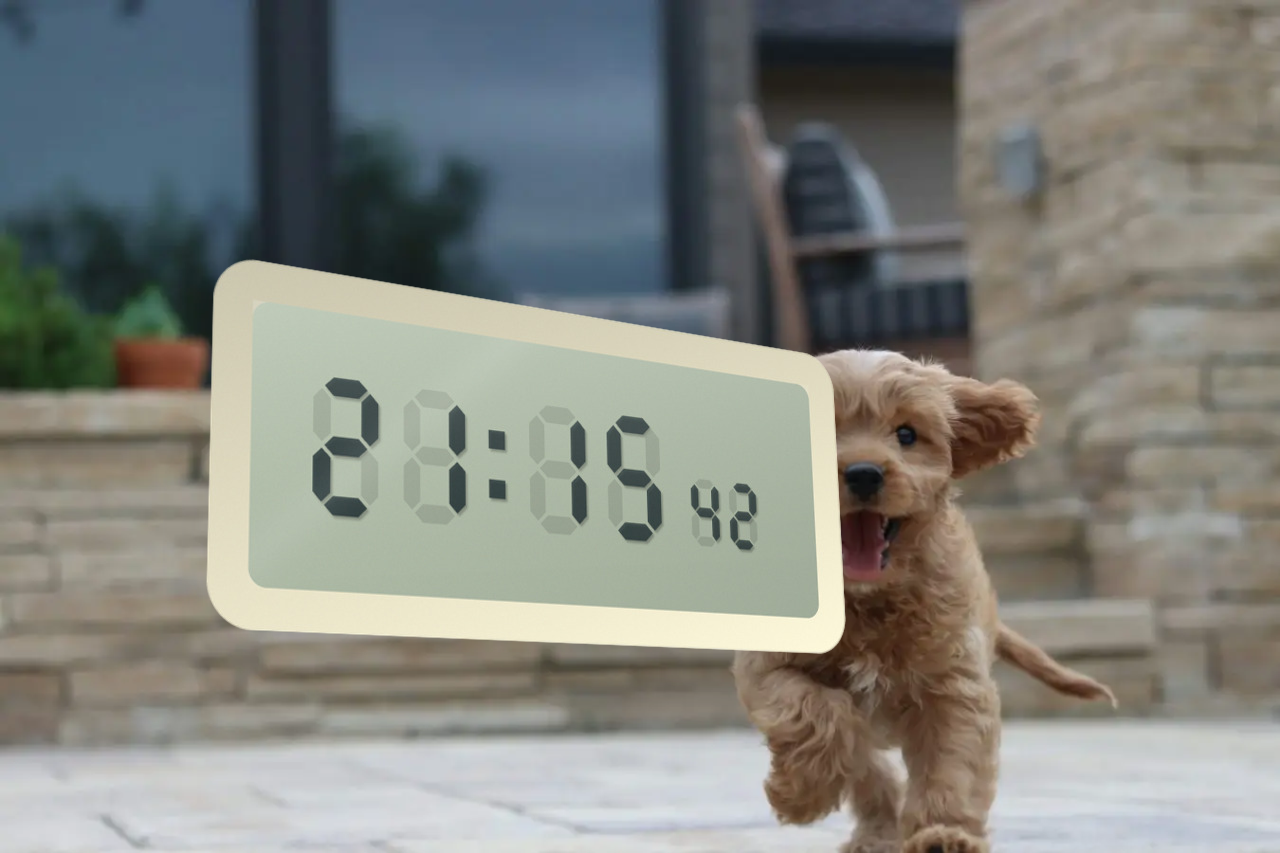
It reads 21h15m42s
